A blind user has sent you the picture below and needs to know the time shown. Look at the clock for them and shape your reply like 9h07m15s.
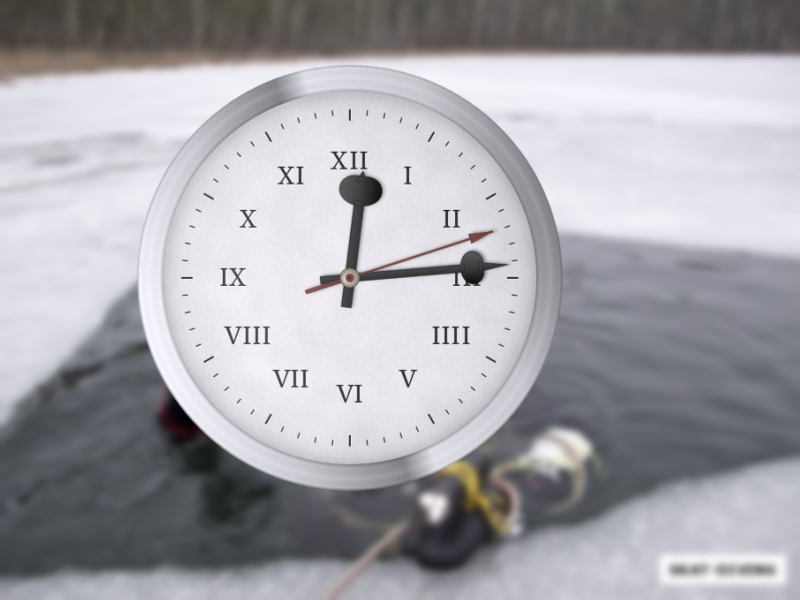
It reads 12h14m12s
